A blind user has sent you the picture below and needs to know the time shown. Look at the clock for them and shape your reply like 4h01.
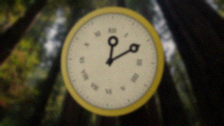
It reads 12h10
